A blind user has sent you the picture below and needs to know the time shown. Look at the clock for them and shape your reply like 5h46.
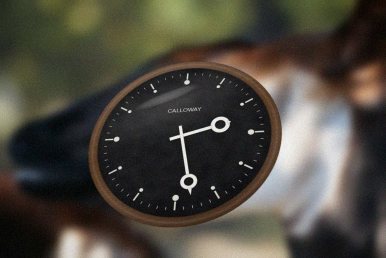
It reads 2h28
